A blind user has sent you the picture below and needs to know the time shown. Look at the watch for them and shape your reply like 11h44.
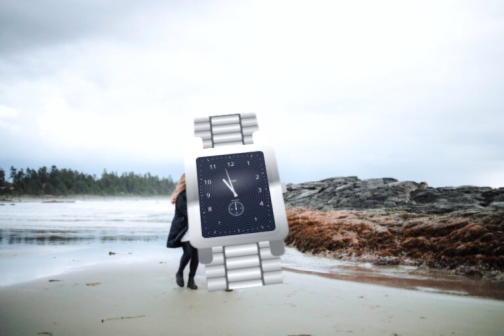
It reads 10h58
